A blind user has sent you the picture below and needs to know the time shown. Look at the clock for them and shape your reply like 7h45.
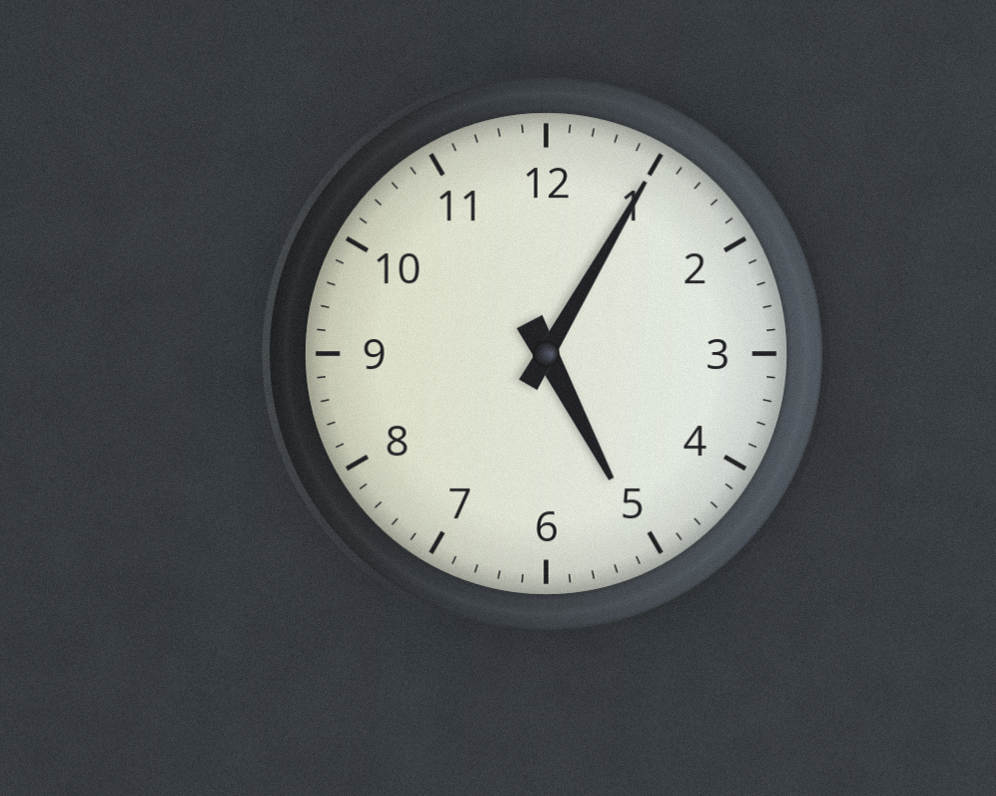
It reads 5h05
